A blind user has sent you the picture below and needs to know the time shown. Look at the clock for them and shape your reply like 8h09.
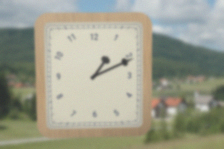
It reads 1h11
